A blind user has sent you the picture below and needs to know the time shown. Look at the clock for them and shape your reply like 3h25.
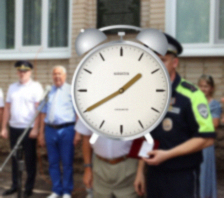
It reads 1h40
